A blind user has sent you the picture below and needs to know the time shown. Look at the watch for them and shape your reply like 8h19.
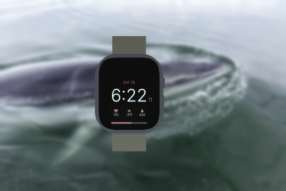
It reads 6h22
